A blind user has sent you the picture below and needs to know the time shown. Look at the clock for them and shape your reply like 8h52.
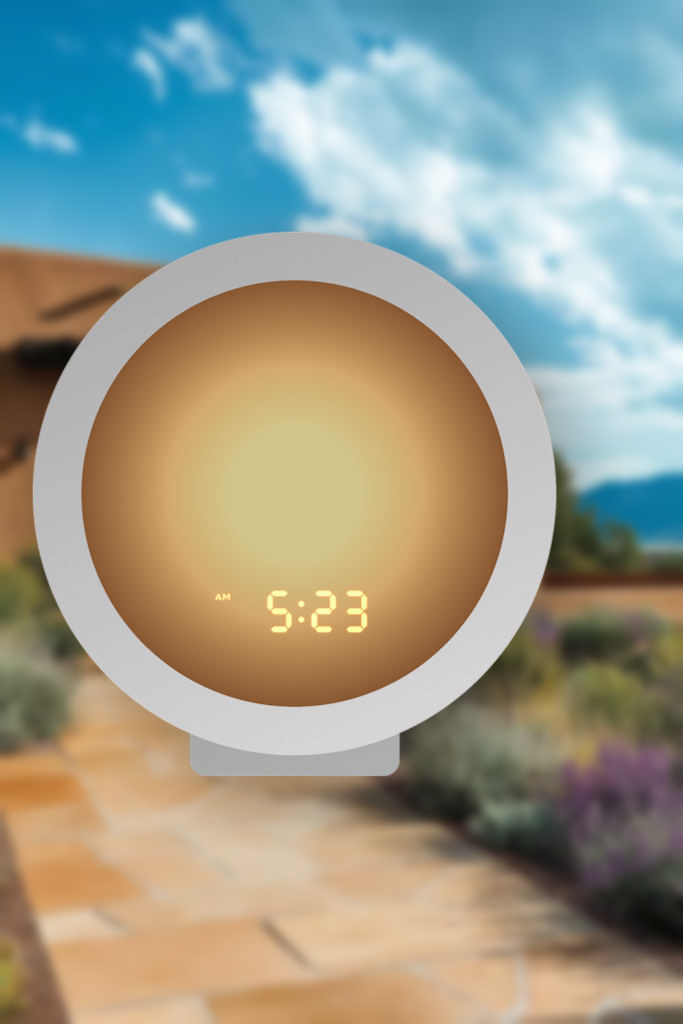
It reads 5h23
